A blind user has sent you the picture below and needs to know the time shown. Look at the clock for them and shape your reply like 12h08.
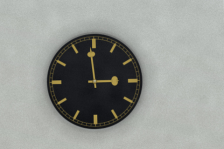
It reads 2h59
